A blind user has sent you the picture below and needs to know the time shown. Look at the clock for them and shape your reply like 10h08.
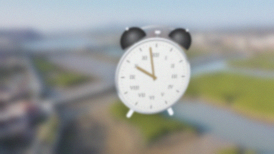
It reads 9h58
